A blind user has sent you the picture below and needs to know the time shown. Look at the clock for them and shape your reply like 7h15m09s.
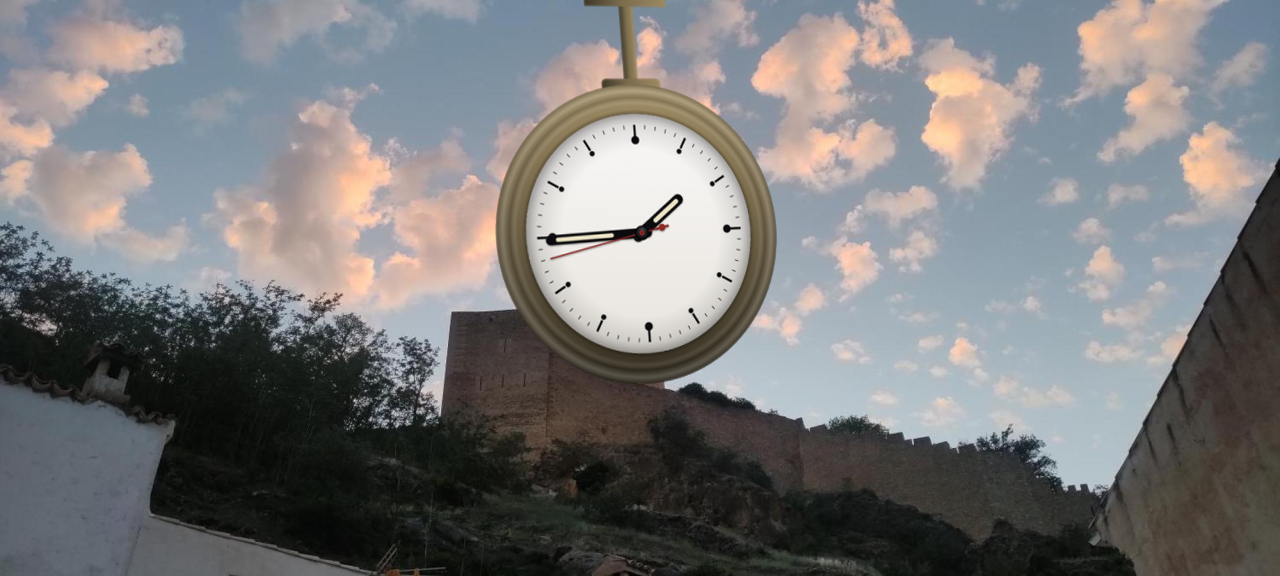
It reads 1h44m43s
